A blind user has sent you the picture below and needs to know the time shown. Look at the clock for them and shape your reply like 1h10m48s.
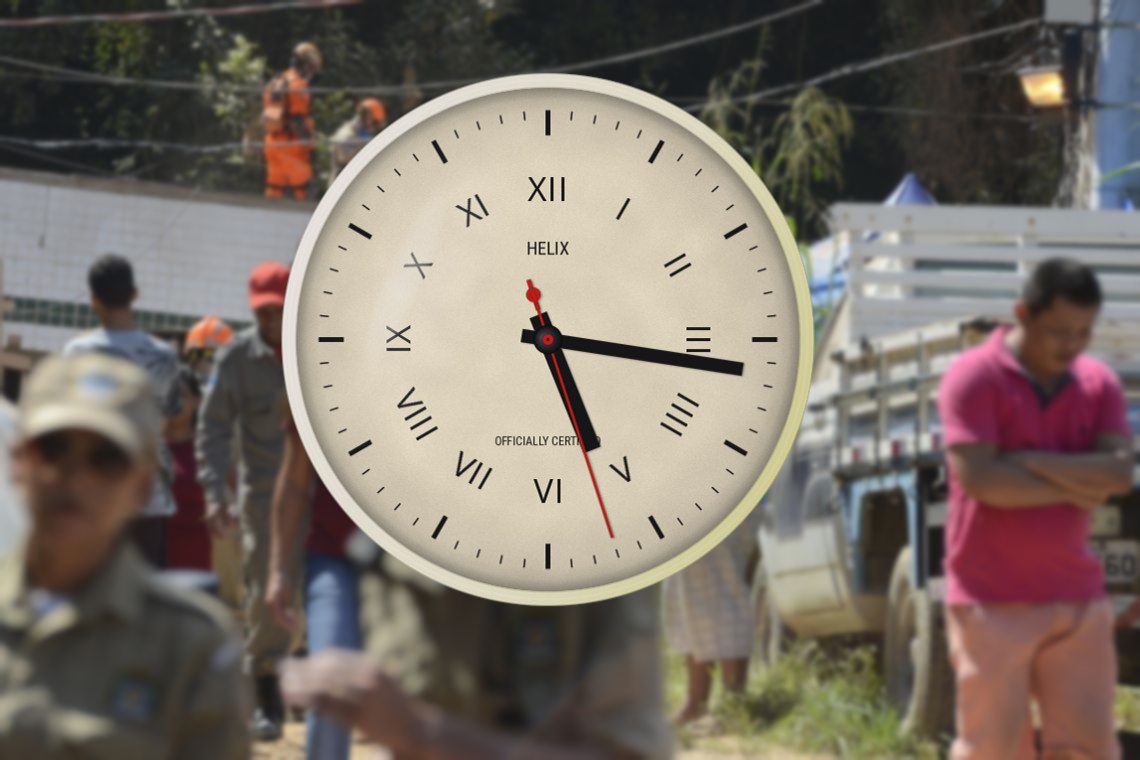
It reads 5h16m27s
